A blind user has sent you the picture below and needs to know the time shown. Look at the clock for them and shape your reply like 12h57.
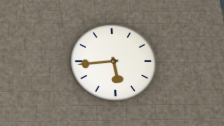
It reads 5h44
